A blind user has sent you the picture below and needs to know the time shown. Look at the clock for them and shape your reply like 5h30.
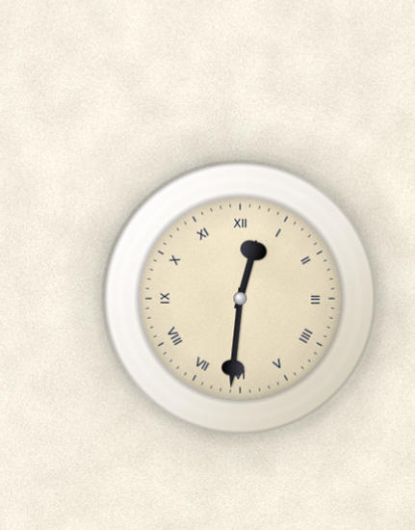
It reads 12h31
